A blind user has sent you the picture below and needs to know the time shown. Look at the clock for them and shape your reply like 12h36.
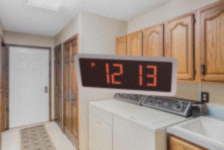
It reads 12h13
